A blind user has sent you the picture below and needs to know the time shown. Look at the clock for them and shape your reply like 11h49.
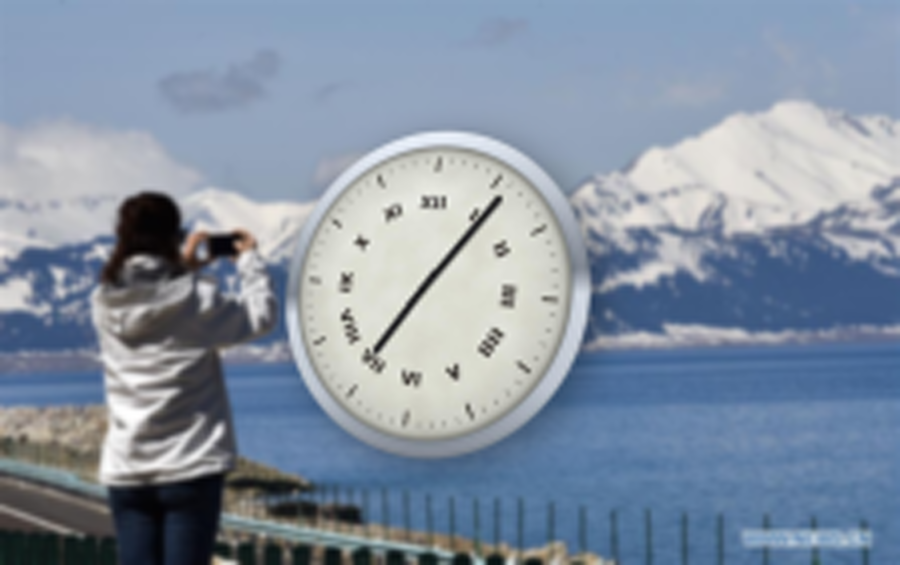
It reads 7h06
